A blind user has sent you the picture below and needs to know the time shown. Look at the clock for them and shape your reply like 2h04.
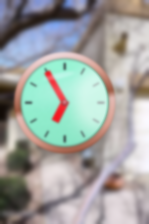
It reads 6h55
